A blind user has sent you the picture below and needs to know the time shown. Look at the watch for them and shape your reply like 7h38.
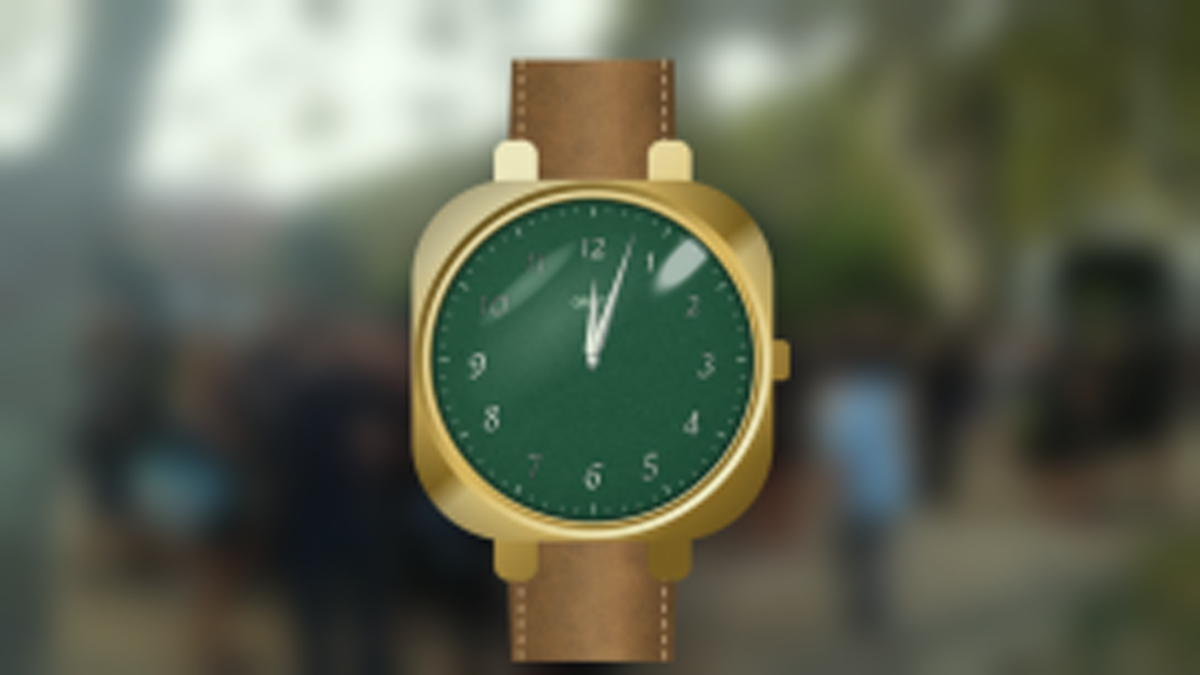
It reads 12h03
